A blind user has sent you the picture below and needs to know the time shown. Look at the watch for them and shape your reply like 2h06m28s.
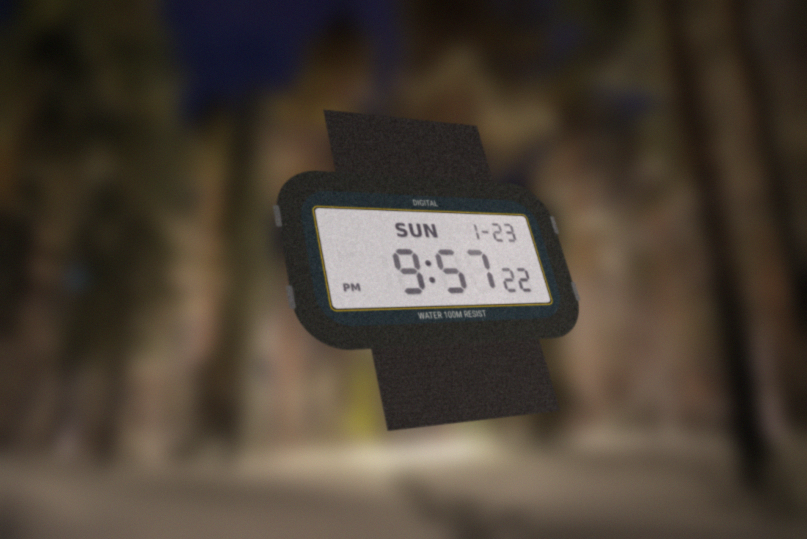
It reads 9h57m22s
